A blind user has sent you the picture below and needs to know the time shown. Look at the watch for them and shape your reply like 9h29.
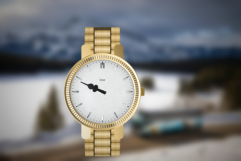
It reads 9h49
